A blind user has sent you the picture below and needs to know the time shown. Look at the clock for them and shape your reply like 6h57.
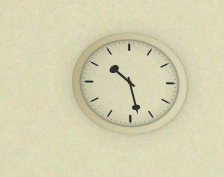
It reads 10h28
